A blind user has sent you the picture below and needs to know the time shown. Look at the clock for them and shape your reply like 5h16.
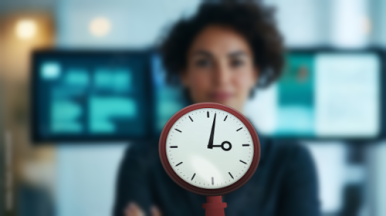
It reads 3h02
